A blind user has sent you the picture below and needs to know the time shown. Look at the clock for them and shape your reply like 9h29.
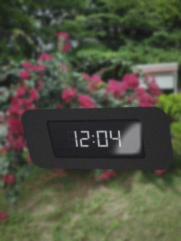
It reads 12h04
